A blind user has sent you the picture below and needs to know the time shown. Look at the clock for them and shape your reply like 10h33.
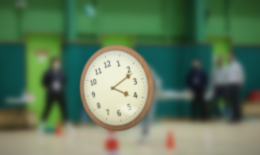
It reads 4h12
